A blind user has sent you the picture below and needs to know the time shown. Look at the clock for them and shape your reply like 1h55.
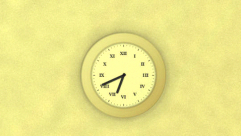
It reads 6h41
